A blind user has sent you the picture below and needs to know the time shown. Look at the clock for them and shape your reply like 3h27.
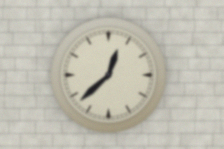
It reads 12h38
